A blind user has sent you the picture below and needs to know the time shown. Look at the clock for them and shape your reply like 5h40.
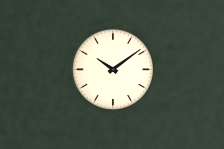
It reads 10h09
